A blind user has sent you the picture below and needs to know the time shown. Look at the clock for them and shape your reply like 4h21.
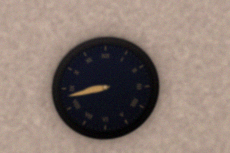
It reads 8h43
